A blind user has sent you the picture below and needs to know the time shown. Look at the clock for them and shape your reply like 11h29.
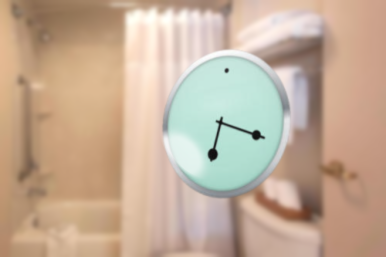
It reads 6h17
